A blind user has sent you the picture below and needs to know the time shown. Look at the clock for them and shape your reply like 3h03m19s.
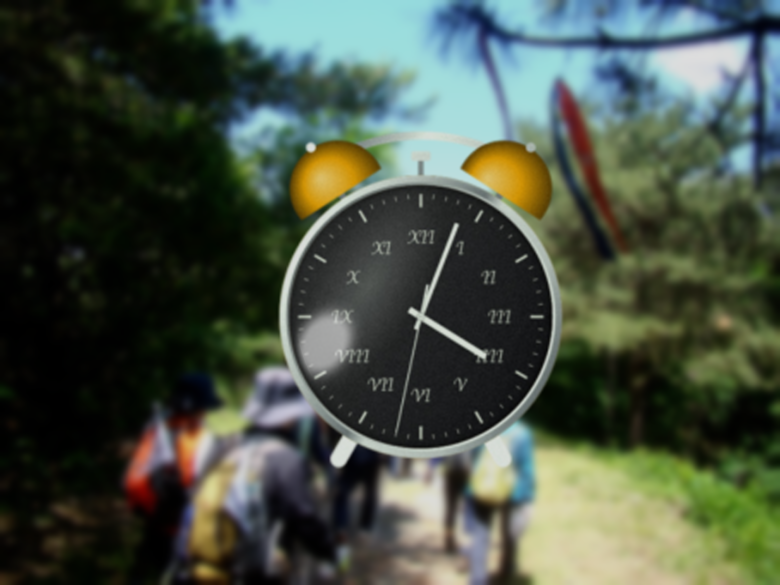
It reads 4h03m32s
